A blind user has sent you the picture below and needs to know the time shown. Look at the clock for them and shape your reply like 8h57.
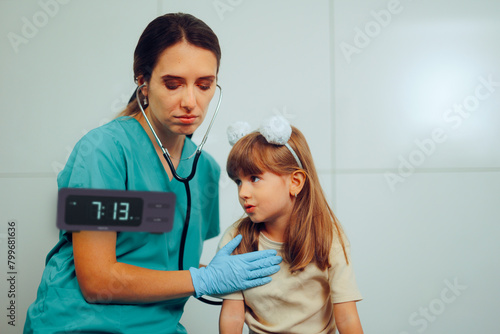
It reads 7h13
